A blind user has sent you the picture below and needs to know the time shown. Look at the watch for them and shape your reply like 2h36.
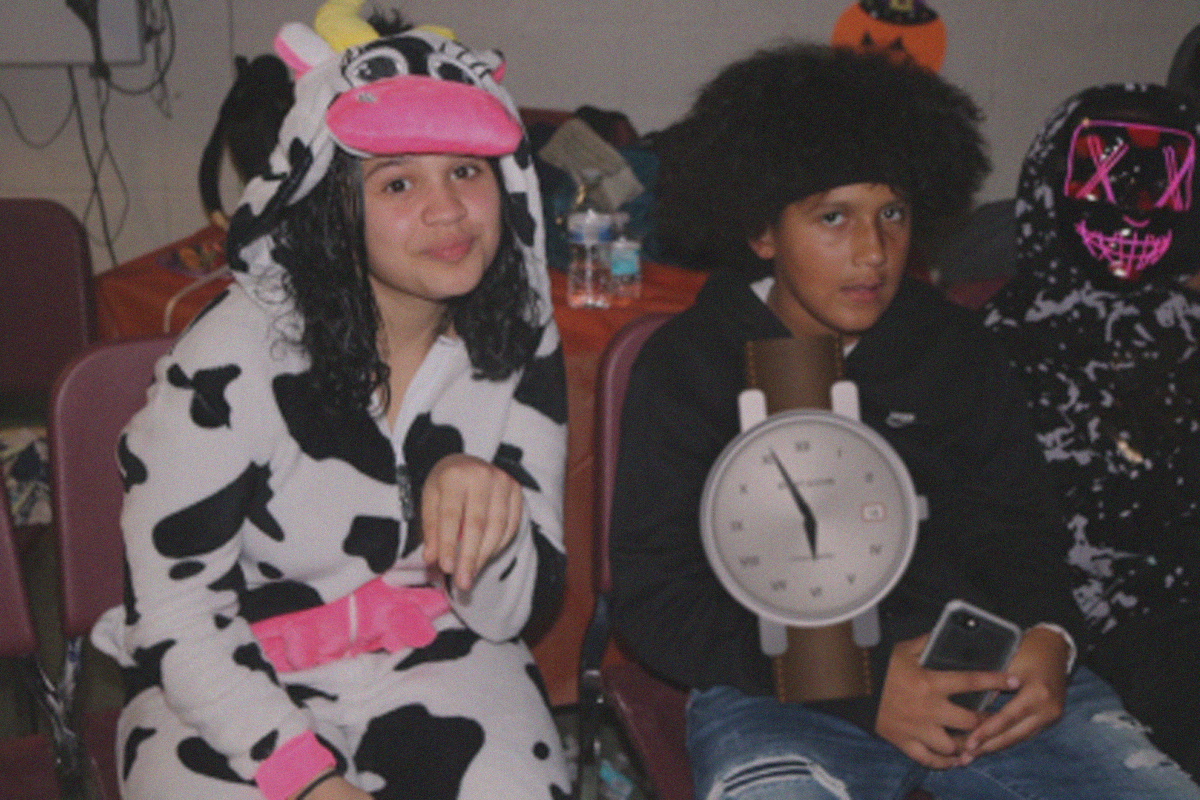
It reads 5h56
